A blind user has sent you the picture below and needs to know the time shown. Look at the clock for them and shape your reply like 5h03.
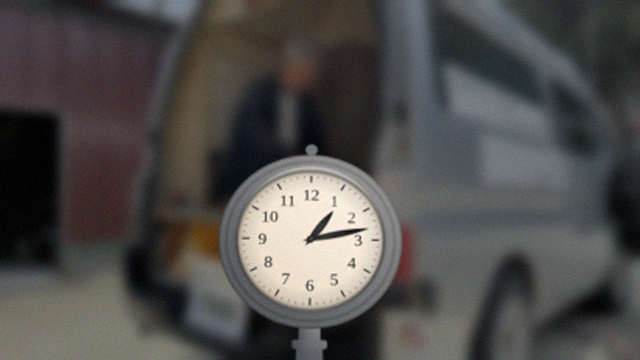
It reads 1h13
